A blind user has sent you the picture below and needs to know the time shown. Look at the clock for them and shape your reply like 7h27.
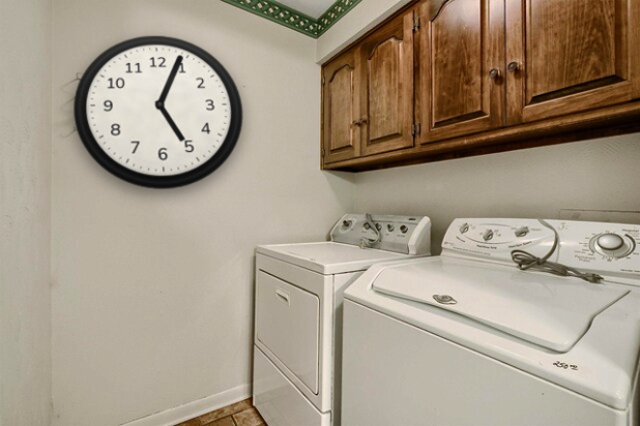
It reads 5h04
